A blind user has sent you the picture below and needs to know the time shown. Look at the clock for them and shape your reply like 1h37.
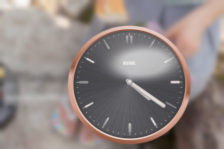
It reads 4h21
